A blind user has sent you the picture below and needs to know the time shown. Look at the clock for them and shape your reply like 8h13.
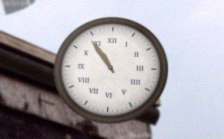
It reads 10h54
